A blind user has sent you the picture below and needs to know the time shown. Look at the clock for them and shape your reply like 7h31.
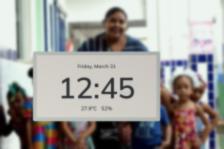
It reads 12h45
